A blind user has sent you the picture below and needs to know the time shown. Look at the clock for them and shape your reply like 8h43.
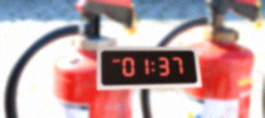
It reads 1h37
